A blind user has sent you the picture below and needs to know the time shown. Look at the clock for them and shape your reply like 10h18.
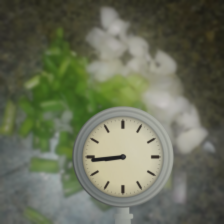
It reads 8h44
